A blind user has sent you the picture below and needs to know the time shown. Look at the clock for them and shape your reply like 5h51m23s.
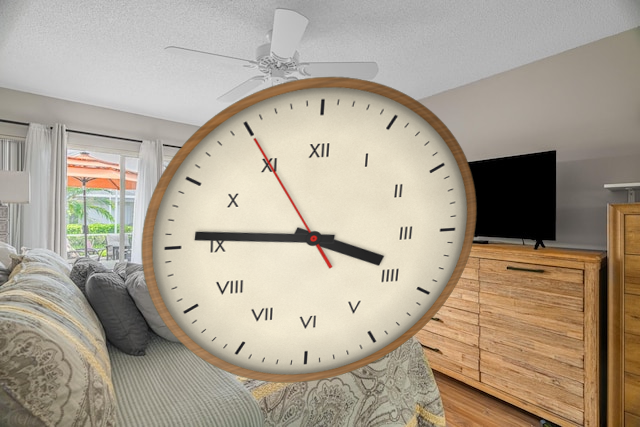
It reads 3h45m55s
